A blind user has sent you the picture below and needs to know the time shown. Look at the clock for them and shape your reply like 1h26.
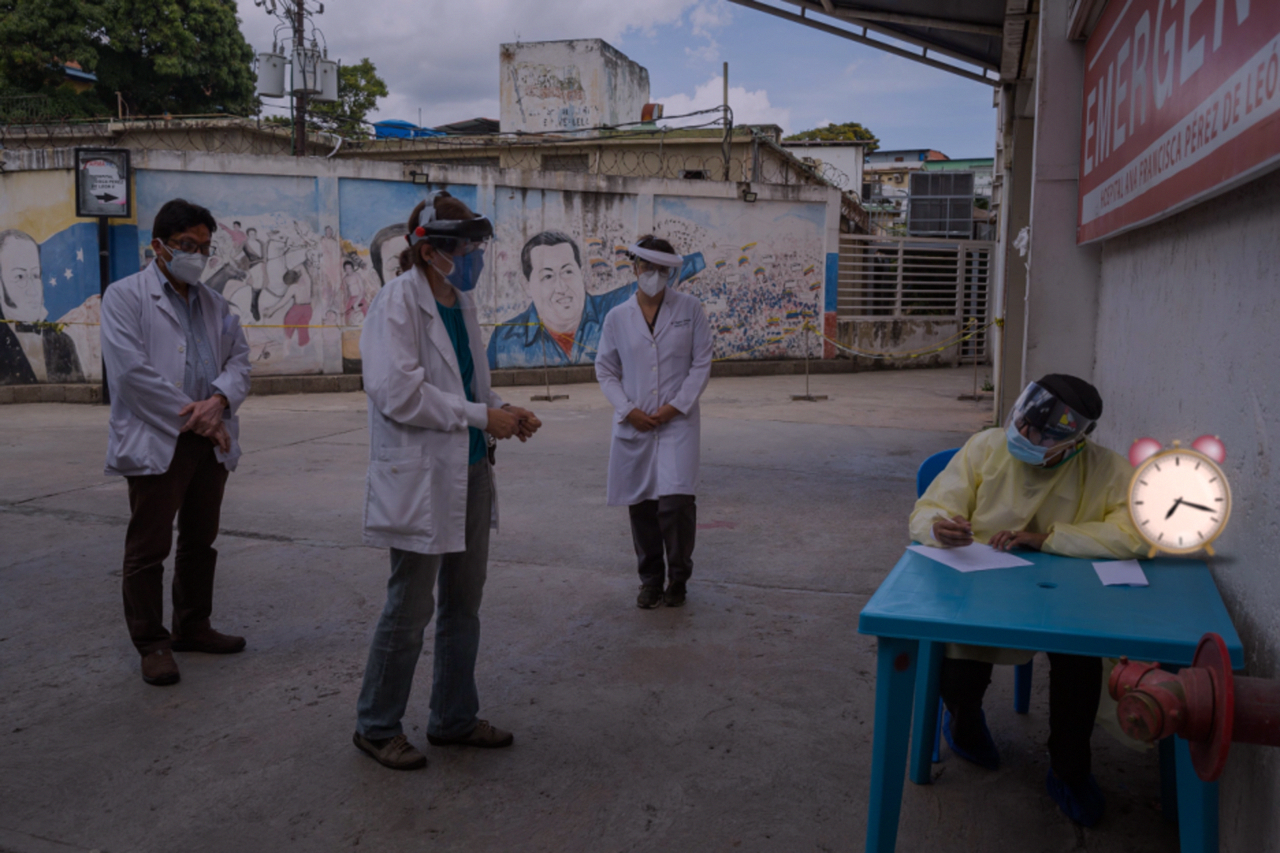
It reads 7h18
